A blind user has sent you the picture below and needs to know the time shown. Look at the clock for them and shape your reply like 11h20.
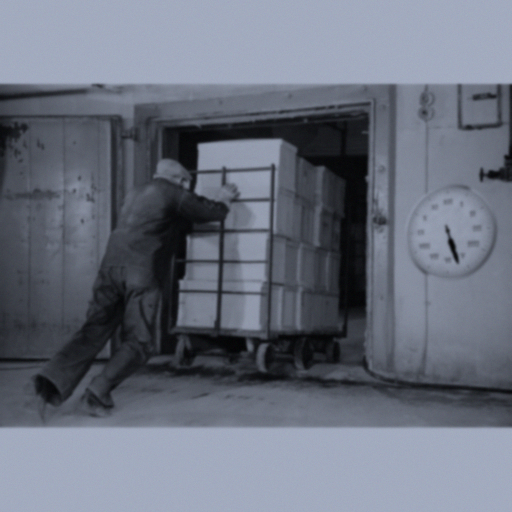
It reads 5h27
